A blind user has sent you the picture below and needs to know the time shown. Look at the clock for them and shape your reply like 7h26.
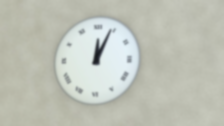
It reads 12h04
